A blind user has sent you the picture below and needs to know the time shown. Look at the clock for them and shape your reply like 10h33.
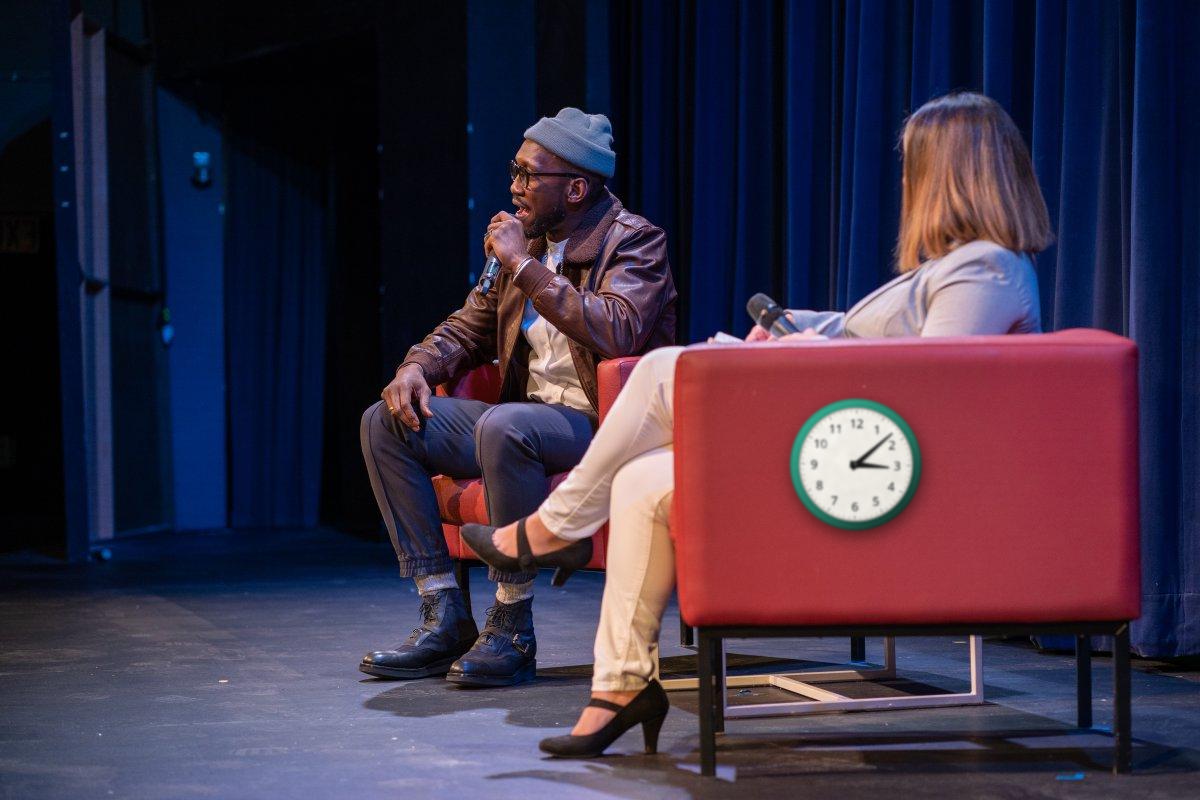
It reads 3h08
